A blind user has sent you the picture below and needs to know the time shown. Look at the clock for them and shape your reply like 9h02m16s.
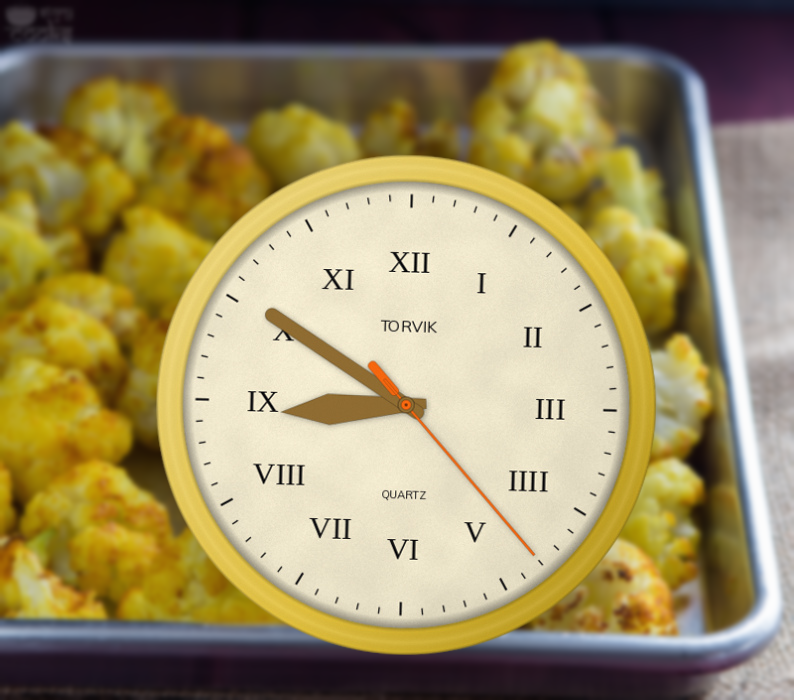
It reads 8h50m23s
